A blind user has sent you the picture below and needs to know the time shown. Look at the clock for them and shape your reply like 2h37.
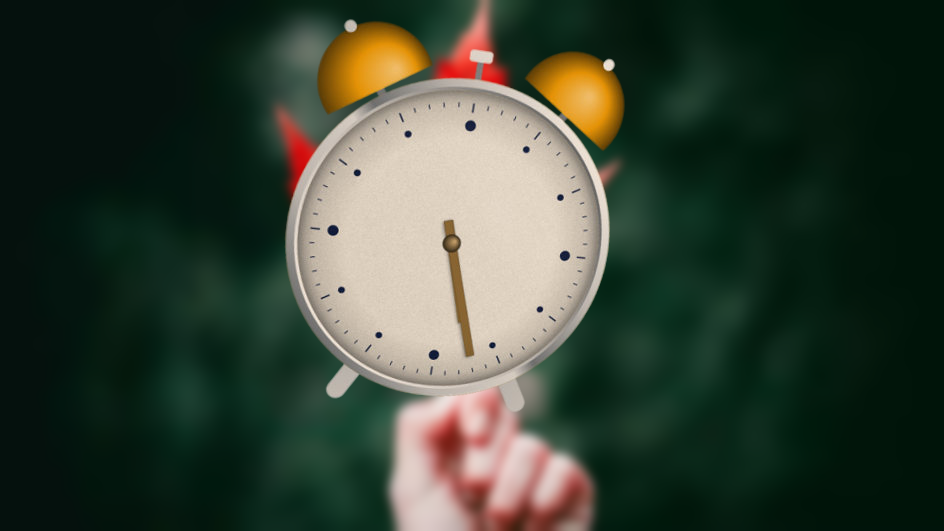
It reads 5h27
